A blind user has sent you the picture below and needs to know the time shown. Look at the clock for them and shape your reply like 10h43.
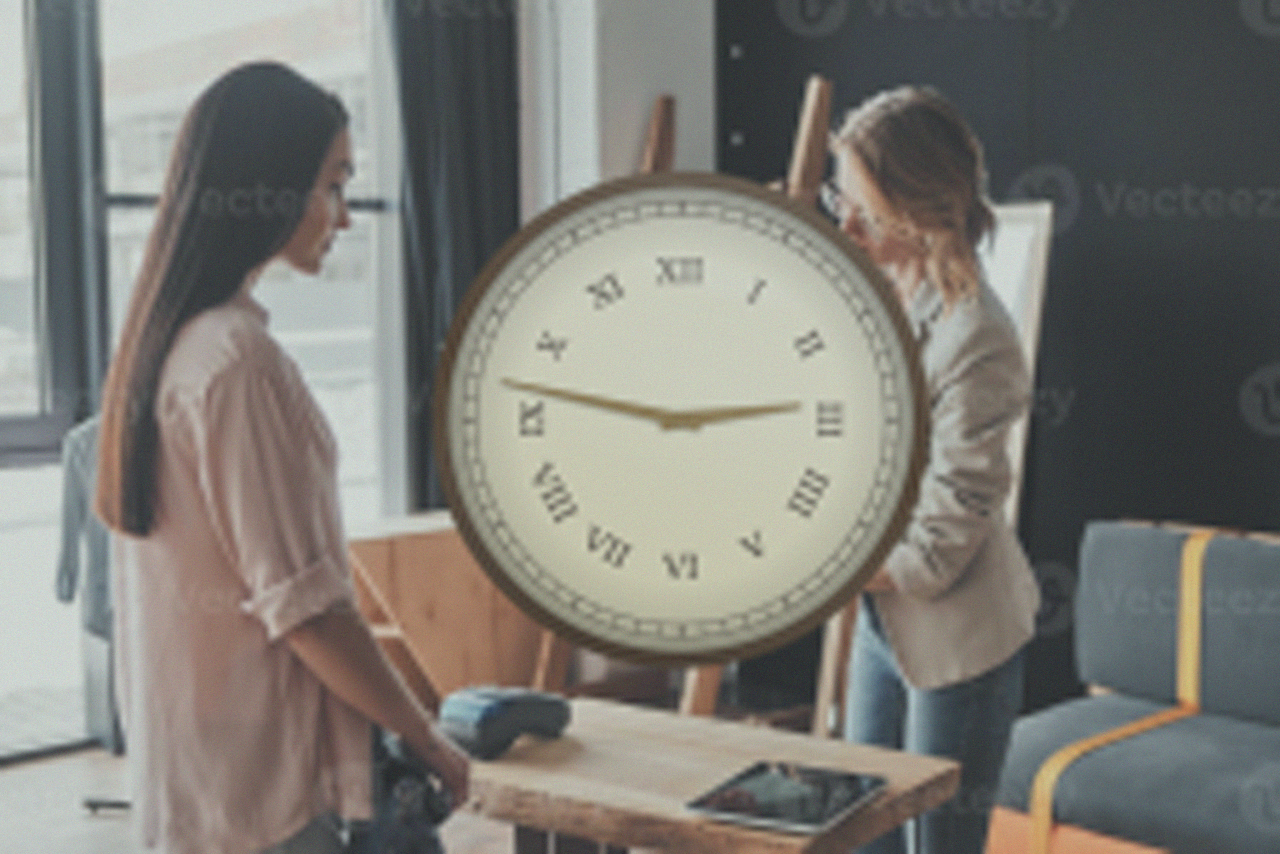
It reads 2h47
